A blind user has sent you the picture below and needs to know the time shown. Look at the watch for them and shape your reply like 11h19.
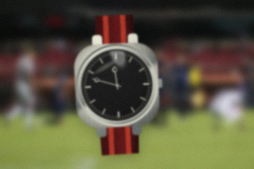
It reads 11h48
